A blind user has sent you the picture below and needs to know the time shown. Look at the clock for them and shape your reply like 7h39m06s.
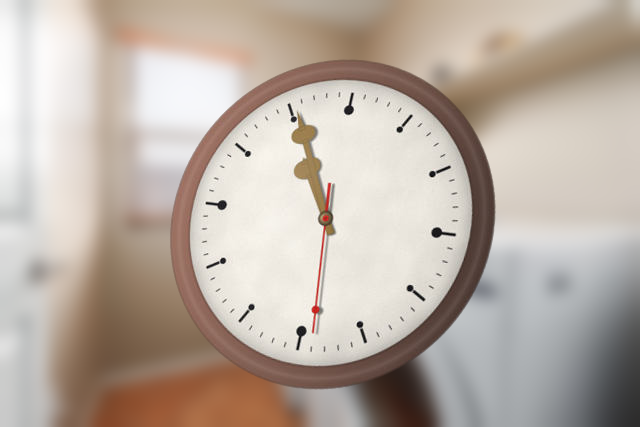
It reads 10h55m29s
